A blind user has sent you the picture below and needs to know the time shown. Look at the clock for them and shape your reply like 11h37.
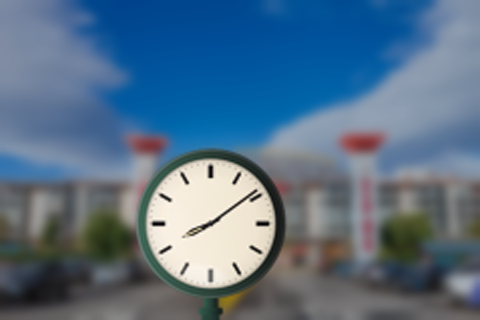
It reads 8h09
